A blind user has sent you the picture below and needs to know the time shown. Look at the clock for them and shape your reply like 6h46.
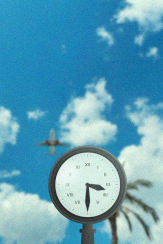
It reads 3h30
